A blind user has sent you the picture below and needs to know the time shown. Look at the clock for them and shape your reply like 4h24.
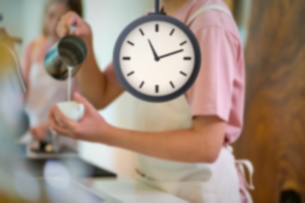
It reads 11h12
